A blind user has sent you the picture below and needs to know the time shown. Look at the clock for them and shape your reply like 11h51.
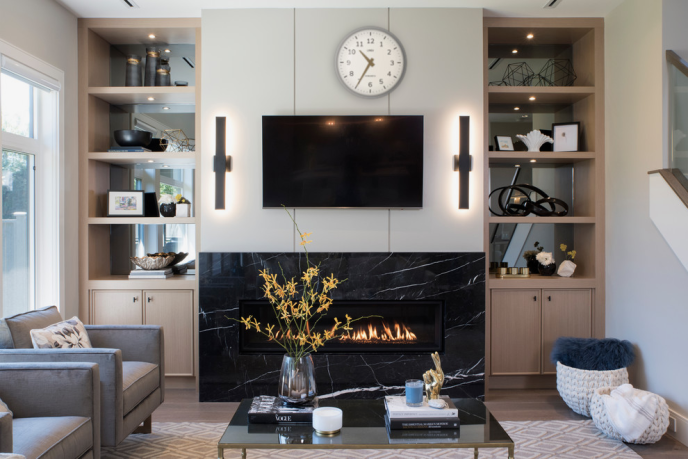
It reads 10h35
